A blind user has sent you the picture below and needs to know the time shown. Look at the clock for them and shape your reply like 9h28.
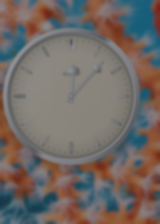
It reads 12h07
